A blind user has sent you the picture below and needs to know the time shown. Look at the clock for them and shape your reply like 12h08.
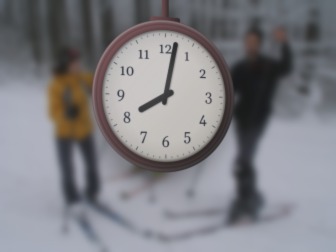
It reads 8h02
